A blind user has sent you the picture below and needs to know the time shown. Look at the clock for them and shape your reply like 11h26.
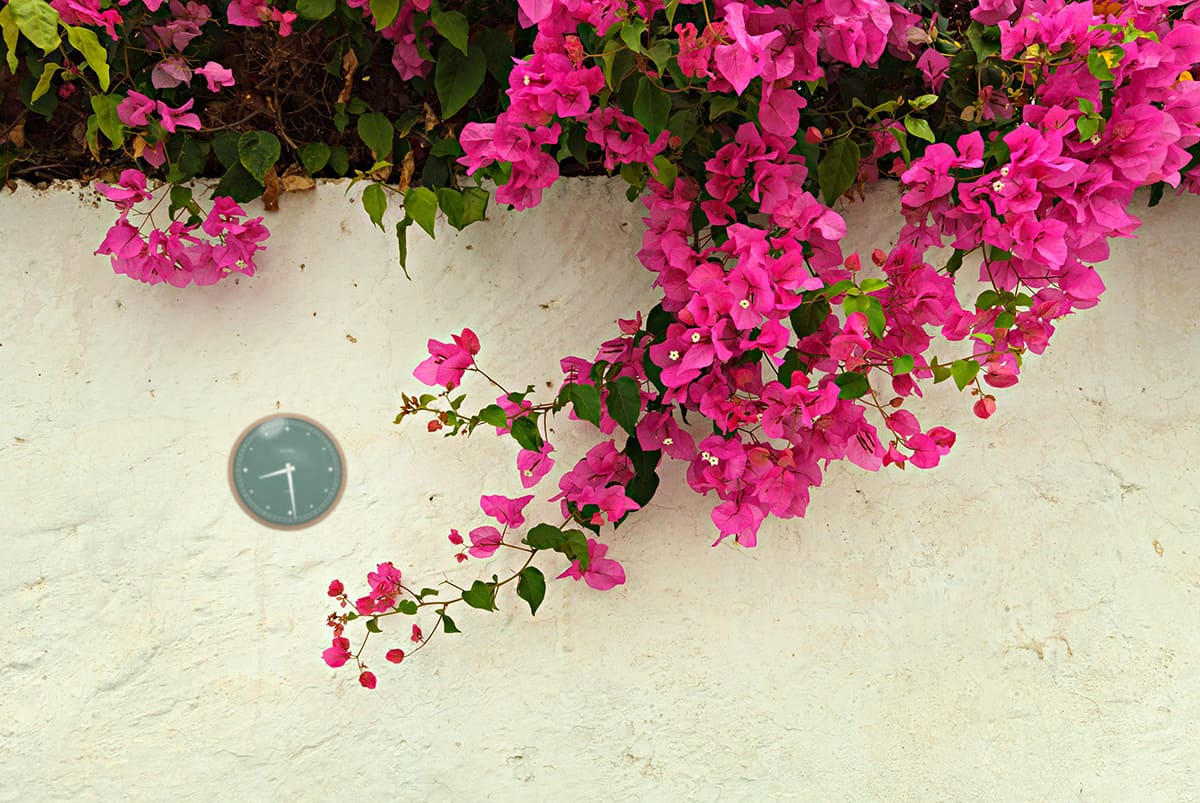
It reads 8h29
